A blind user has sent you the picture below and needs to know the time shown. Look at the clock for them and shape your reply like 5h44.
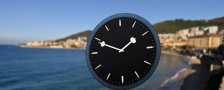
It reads 1h49
